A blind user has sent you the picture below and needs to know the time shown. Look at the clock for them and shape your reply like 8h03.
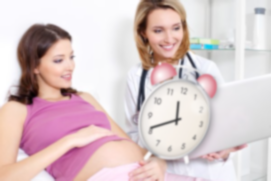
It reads 11h41
